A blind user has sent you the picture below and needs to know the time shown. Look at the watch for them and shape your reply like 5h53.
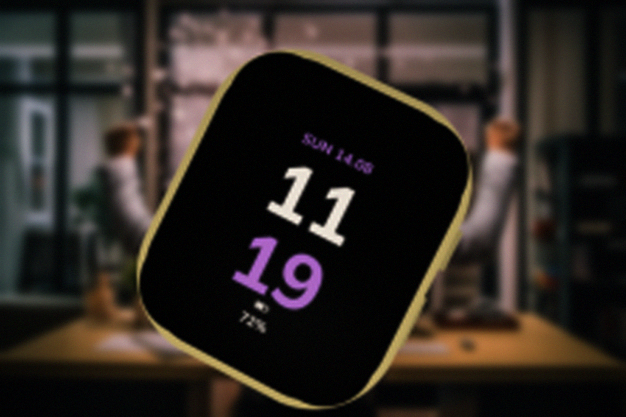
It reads 11h19
